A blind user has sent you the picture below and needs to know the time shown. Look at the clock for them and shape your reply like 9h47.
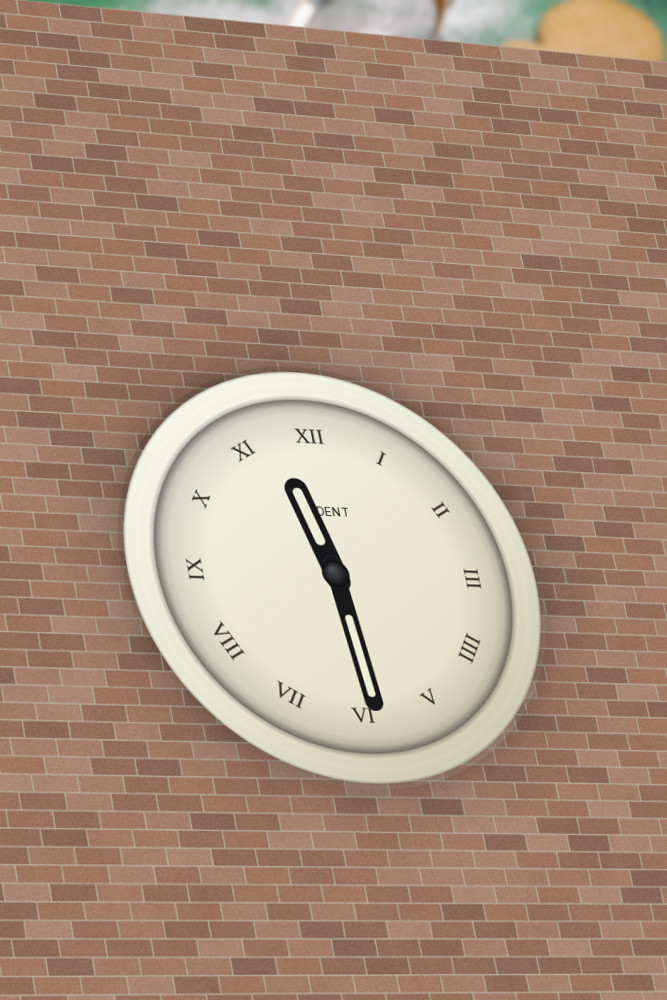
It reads 11h29
